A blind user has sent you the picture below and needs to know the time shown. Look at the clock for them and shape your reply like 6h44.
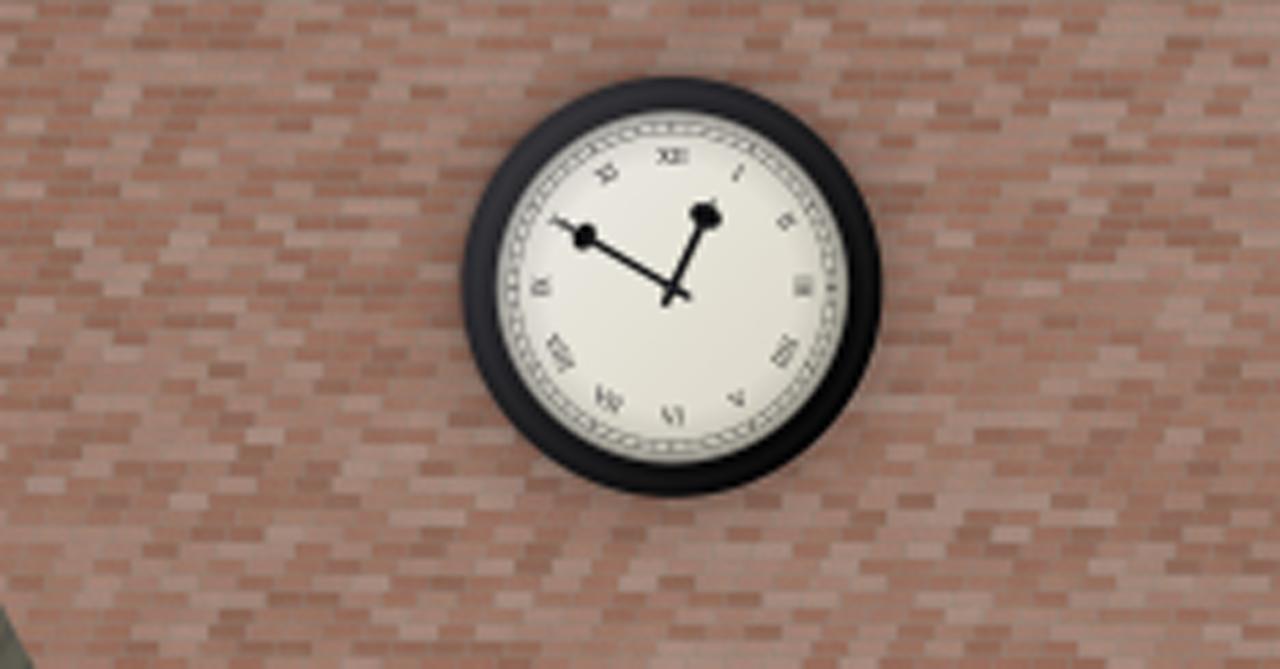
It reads 12h50
